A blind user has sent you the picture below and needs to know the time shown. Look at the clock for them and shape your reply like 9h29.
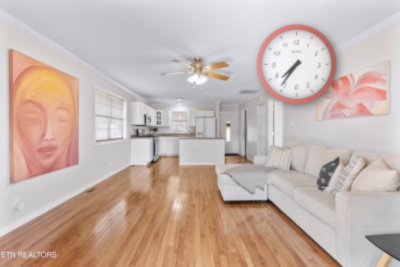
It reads 7h36
